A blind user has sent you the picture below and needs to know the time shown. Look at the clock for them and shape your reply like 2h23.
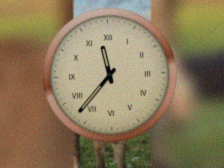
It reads 11h37
